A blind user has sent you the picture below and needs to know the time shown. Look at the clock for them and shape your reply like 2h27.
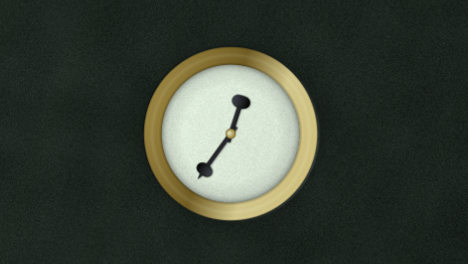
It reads 12h36
